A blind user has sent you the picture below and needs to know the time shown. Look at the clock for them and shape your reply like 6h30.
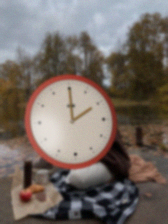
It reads 2h00
